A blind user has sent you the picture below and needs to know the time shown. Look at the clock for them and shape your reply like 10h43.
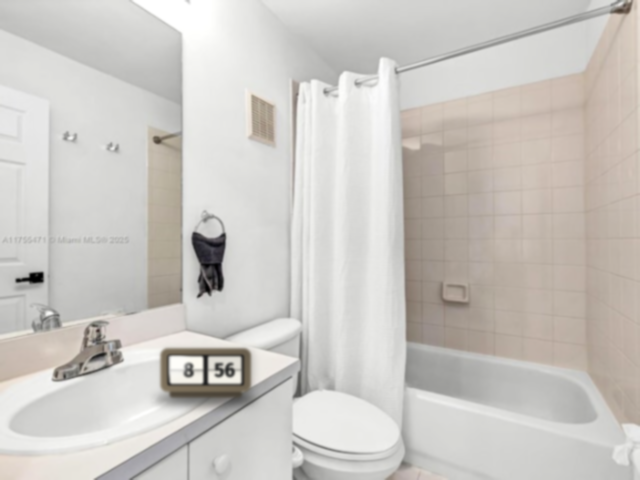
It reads 8h56
